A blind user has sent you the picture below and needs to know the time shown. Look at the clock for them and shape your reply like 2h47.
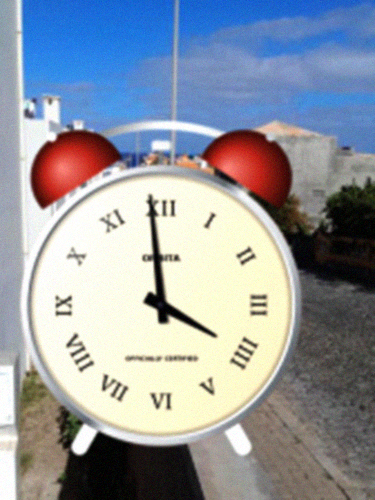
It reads 3h59
